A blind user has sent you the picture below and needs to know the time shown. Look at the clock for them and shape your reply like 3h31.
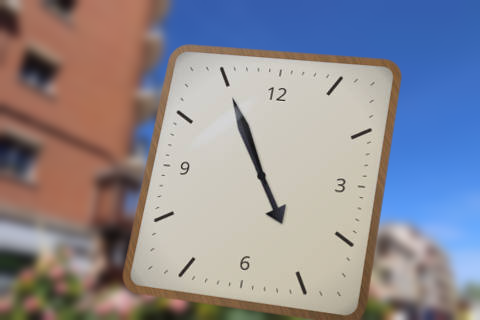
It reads 4h55
